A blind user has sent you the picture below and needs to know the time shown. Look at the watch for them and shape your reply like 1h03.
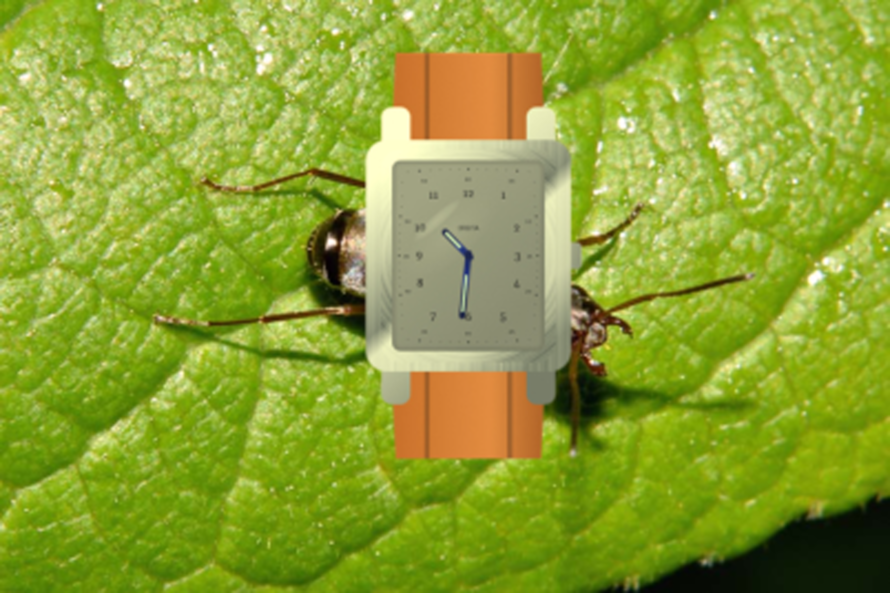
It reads 10h31
